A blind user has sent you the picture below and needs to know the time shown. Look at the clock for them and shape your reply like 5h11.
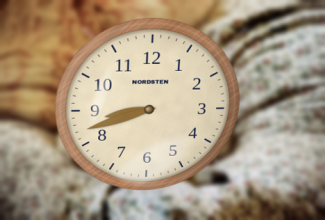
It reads 8h42
